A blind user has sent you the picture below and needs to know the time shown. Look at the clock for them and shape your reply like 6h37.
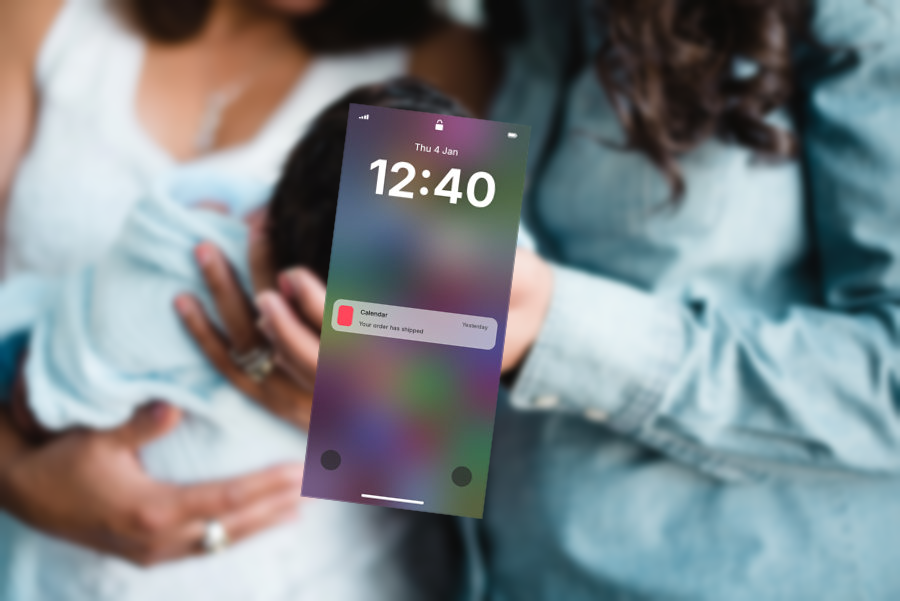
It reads 12h40
